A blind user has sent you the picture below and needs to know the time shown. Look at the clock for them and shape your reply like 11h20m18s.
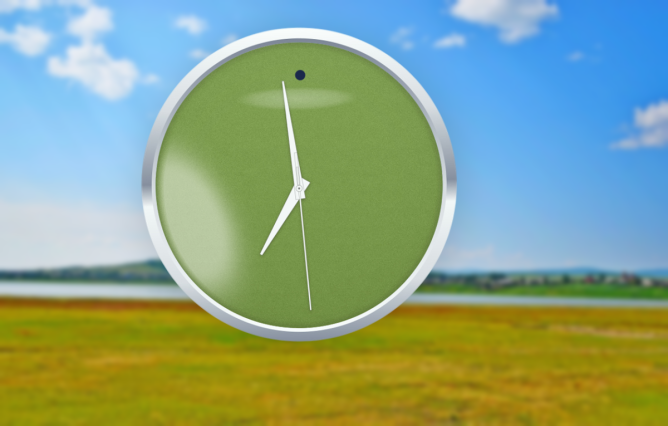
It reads 6h58m29s
